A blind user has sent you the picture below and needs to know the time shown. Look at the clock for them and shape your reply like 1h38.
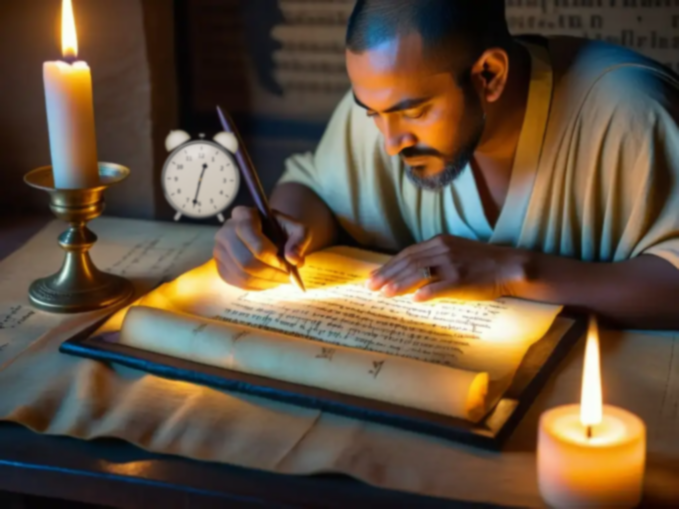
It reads 12h32
